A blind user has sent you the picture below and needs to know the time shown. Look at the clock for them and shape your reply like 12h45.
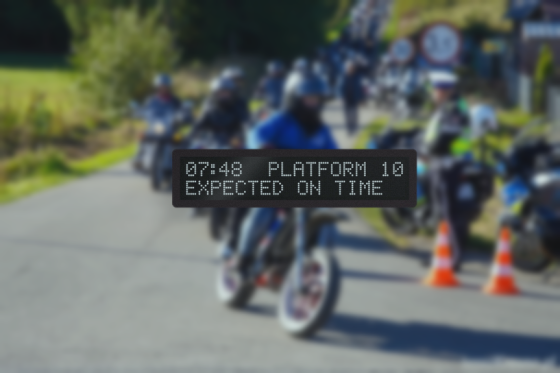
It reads 7h48
